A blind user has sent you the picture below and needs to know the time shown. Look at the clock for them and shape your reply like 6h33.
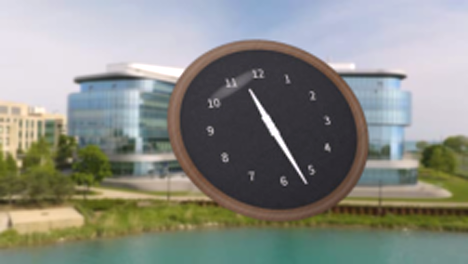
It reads 11h27
